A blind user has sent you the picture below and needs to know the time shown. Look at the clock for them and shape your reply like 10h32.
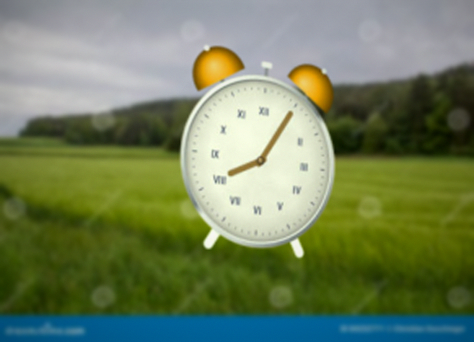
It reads 8h05
